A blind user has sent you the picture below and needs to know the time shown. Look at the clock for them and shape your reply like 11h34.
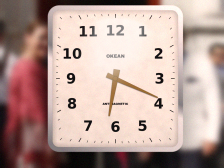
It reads 6h19
